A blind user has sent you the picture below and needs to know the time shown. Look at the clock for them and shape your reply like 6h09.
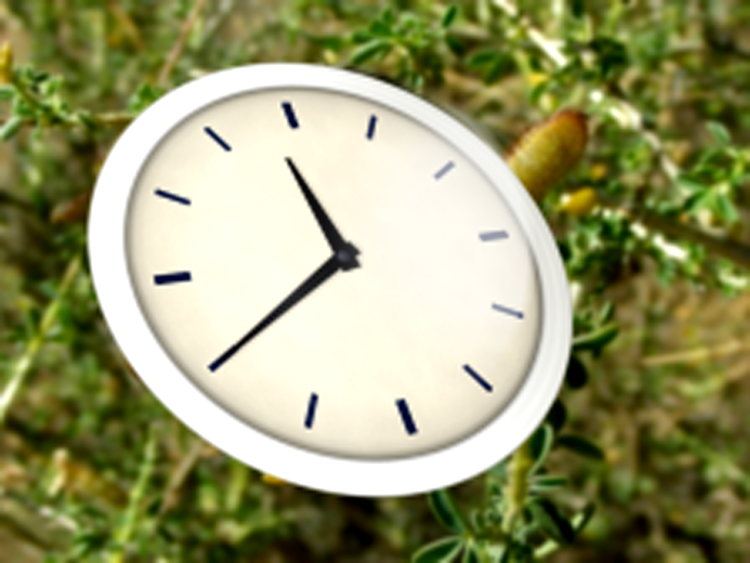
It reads 11h40
